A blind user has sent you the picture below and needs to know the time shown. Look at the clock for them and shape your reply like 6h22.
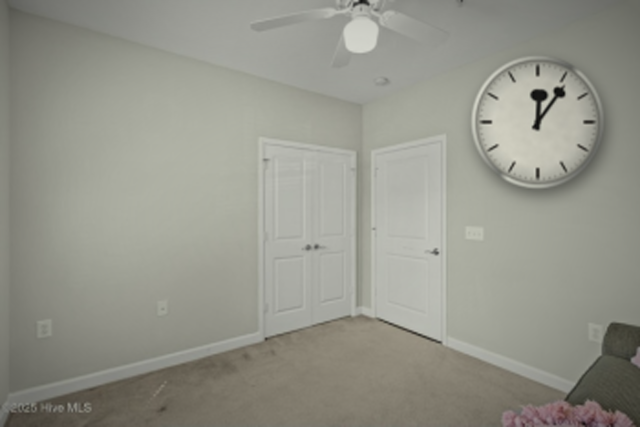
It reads 12h06
